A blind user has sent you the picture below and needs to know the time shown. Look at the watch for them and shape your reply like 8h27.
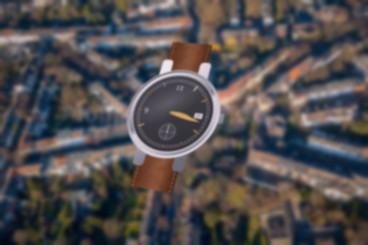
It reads 3h17
